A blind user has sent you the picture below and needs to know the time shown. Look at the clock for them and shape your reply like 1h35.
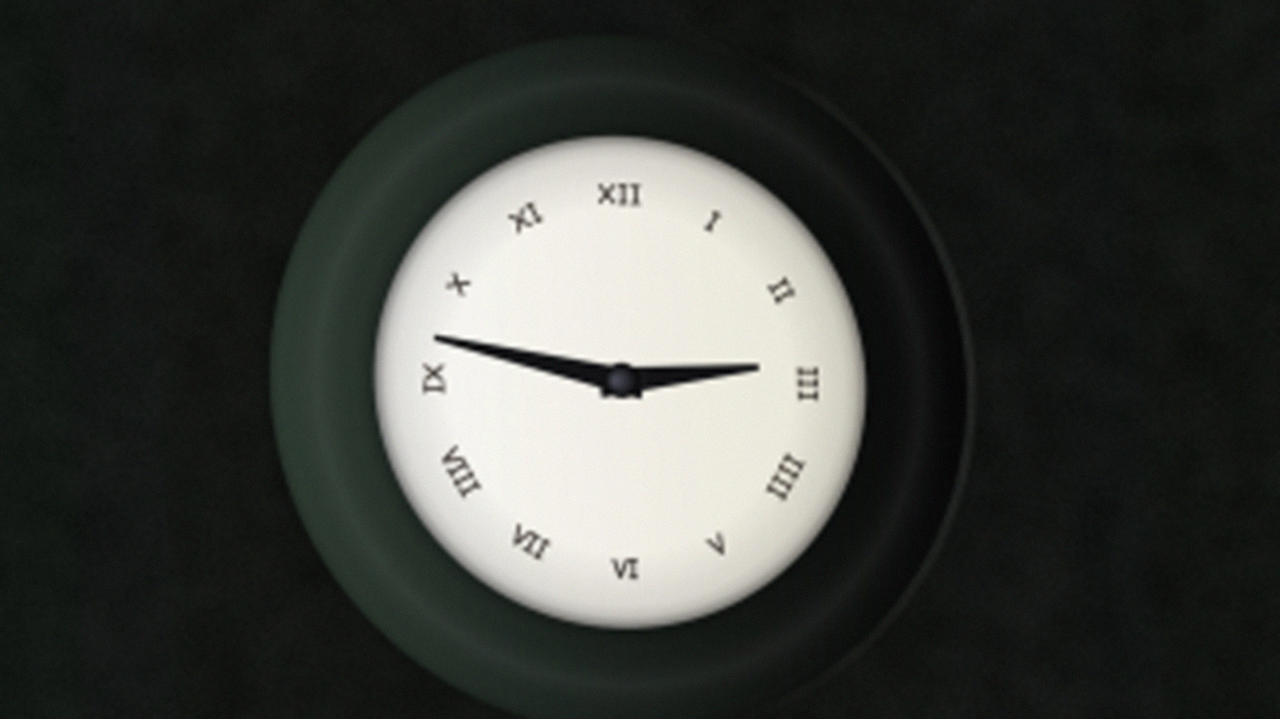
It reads 2h47
